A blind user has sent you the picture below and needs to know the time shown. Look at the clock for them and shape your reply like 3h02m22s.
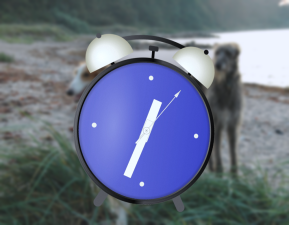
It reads 12h33m06s
